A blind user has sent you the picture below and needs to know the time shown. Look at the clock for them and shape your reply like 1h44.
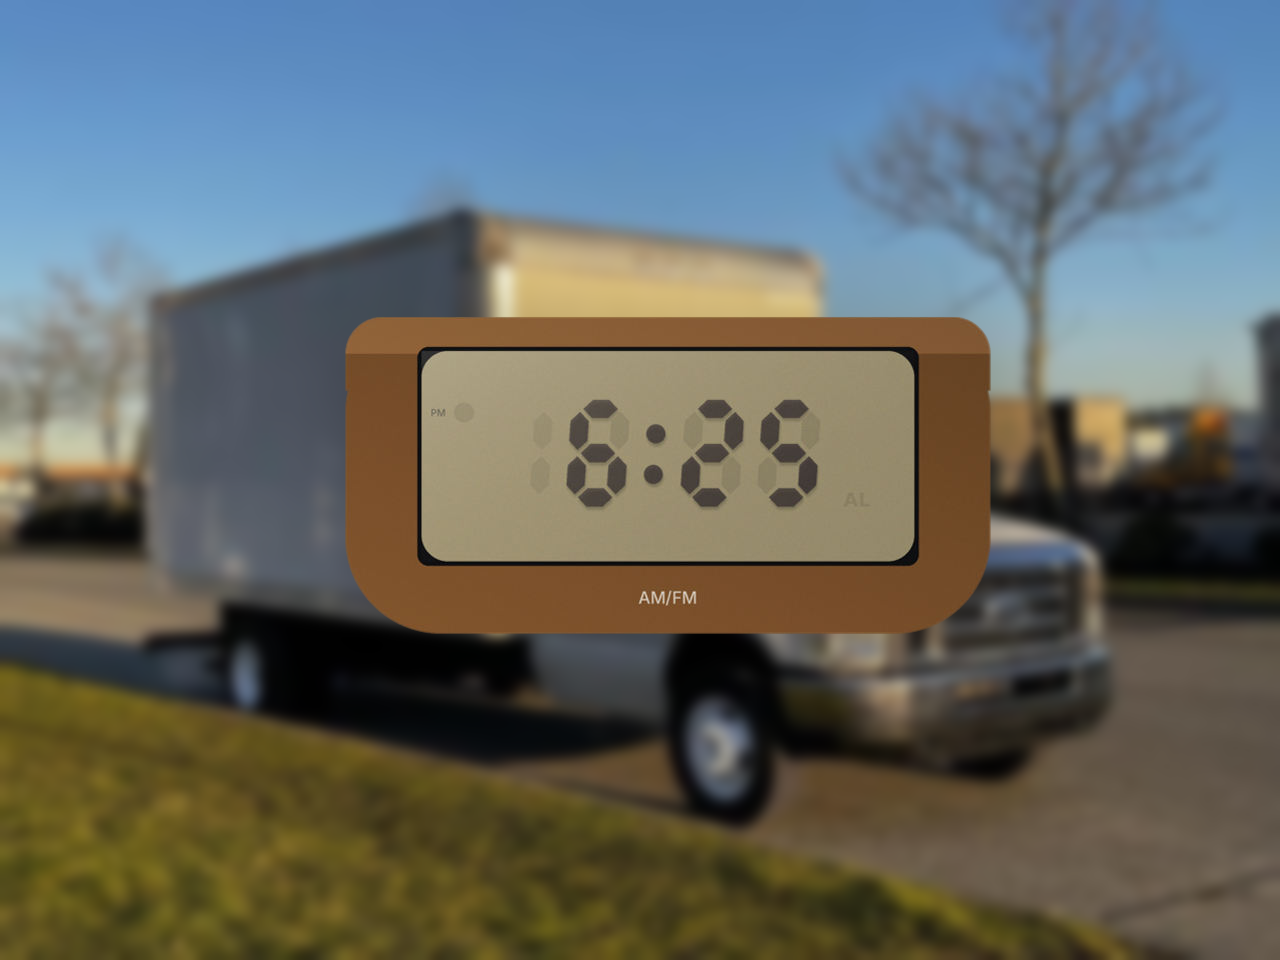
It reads 6h25
